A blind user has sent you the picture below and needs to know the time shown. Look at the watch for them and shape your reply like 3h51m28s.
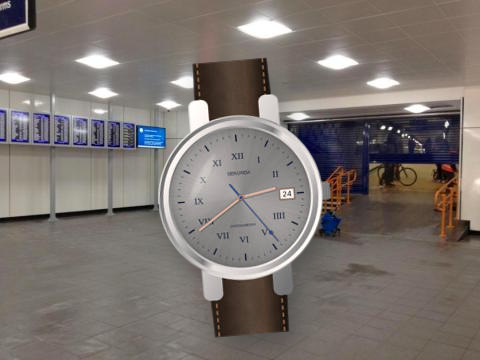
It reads 2h39m24s
